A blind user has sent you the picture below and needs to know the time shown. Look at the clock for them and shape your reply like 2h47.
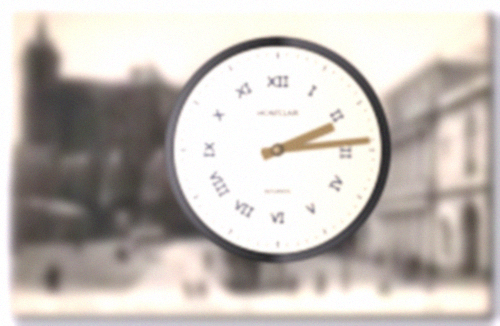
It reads 2h14
